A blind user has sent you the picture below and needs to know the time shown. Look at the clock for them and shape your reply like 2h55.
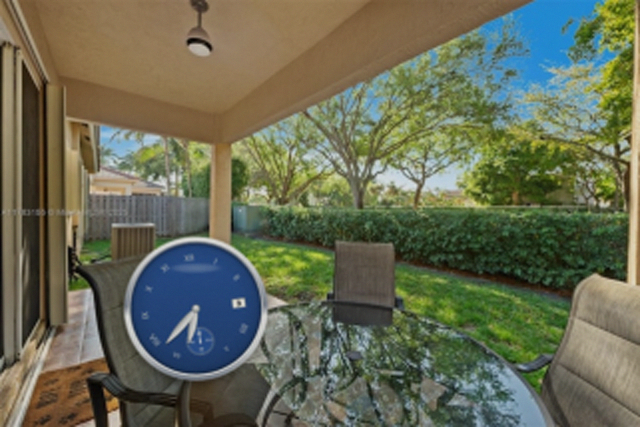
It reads 6h38
